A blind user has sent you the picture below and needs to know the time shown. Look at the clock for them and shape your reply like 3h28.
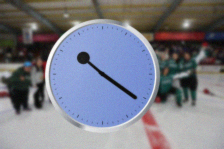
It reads 10h21
